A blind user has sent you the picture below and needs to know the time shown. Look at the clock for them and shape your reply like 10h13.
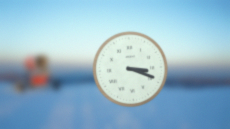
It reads 3h19
